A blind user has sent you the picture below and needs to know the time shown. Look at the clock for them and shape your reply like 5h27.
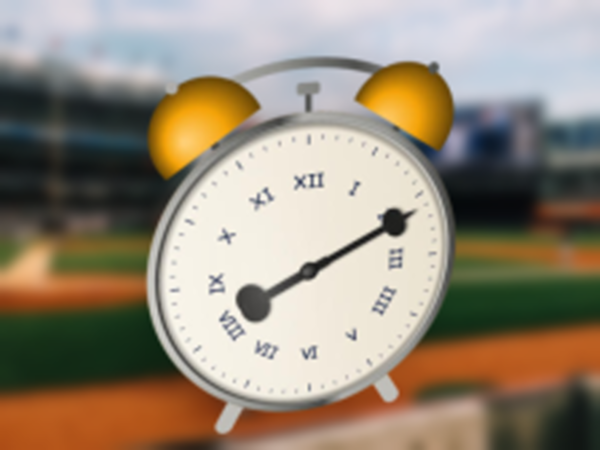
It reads 8h11
